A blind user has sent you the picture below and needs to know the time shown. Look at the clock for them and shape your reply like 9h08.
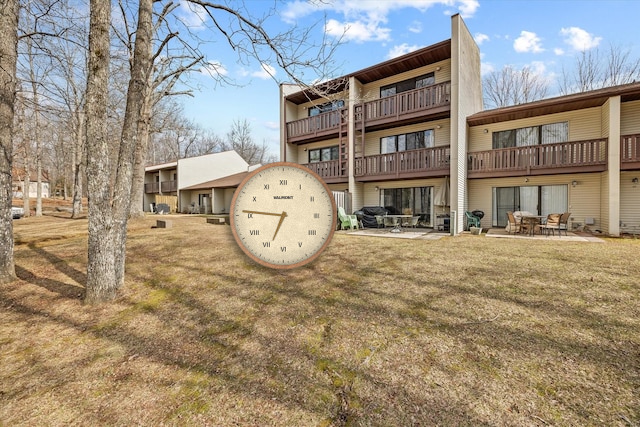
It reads 6h46
